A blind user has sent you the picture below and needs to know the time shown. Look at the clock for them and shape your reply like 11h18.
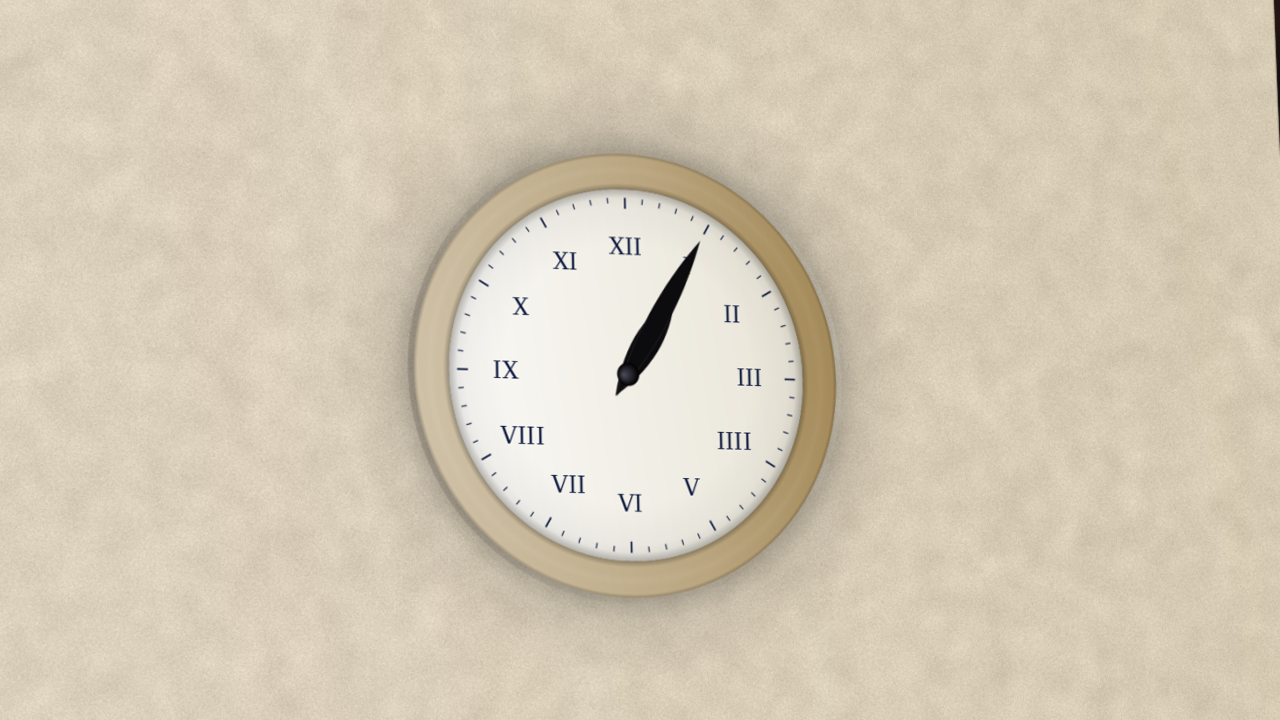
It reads 1h05
